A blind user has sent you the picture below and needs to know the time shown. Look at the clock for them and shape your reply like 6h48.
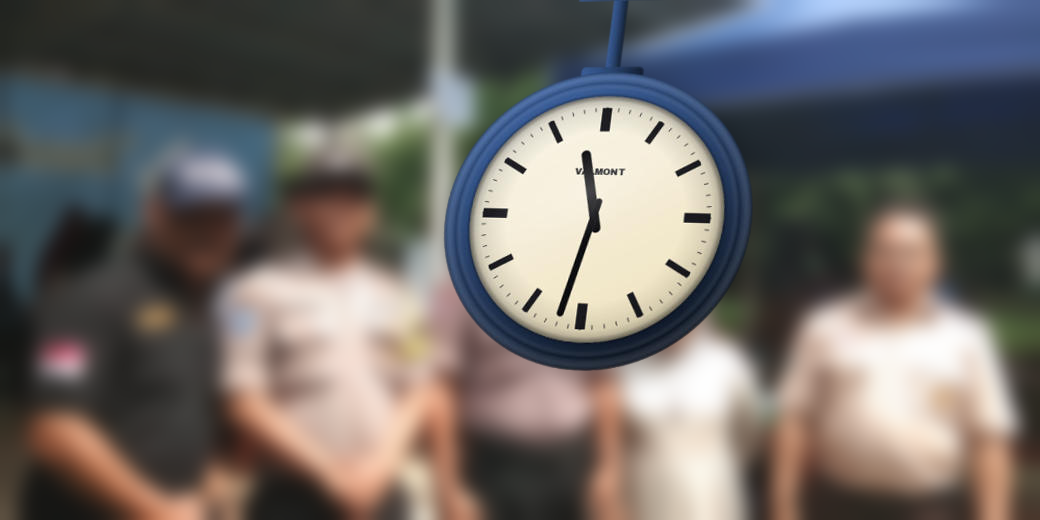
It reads 11h32
